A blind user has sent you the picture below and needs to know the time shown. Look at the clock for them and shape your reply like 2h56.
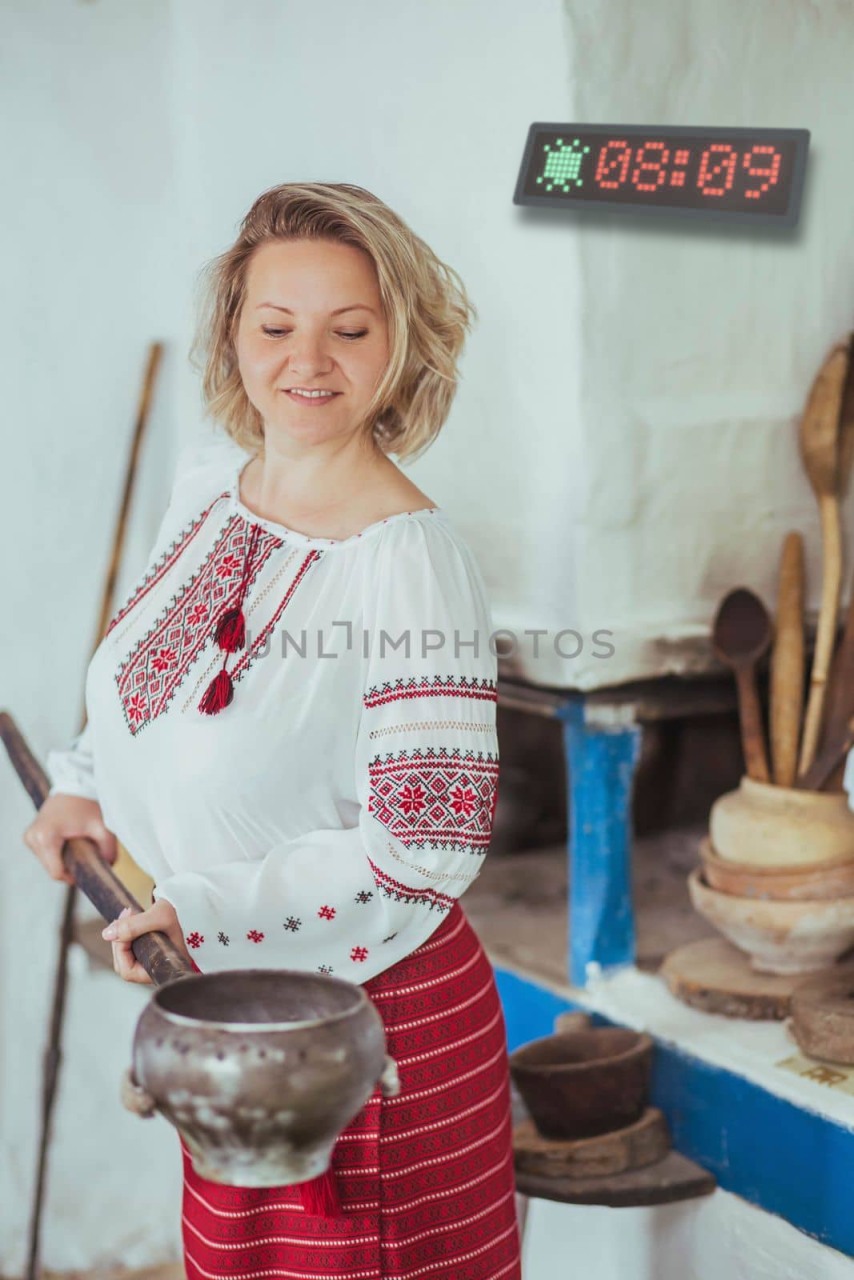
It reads 8h09
